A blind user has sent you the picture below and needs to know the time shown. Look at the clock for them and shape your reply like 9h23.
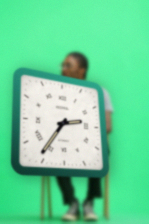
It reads 2h36
